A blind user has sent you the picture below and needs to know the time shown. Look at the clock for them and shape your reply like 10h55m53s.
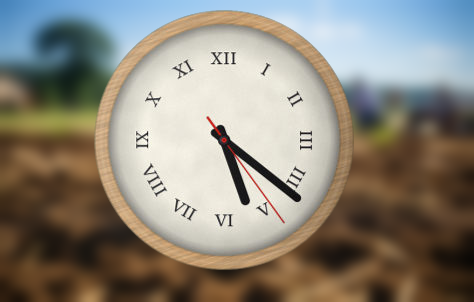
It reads 5h21m24s
